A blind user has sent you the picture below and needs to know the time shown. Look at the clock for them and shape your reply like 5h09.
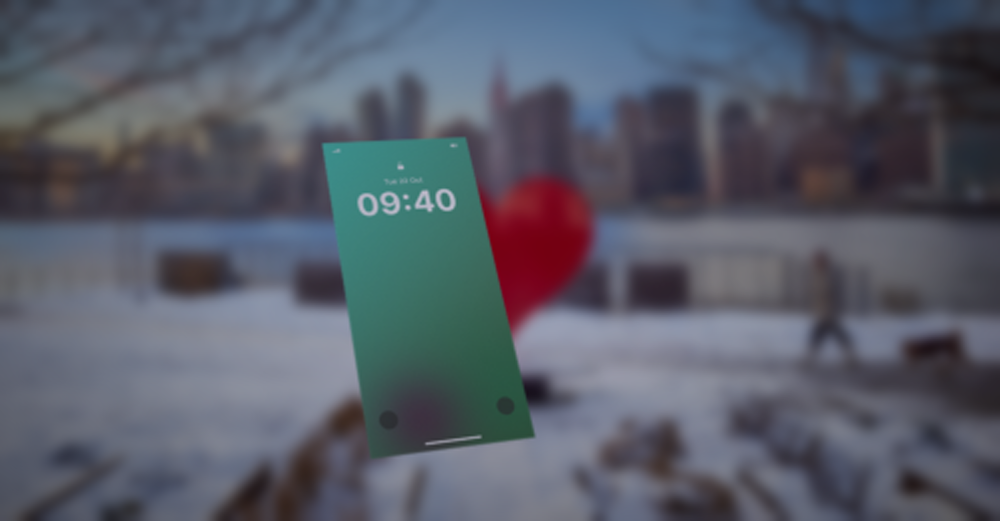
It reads 9h40
